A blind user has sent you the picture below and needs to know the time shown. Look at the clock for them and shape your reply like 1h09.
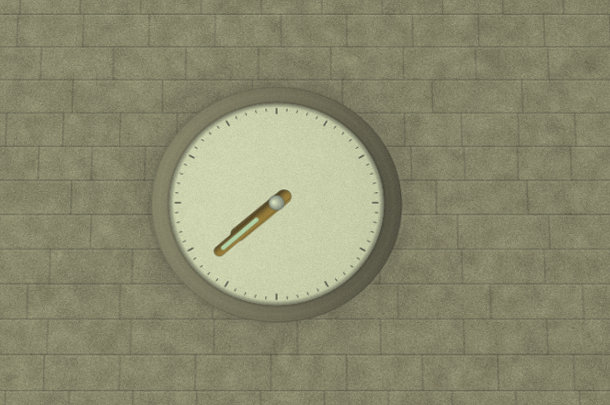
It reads 7h38
